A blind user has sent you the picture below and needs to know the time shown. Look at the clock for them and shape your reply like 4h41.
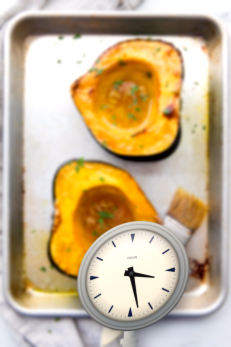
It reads 3h28
